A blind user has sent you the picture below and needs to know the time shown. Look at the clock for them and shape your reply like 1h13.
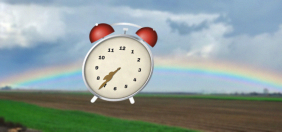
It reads 7h36
